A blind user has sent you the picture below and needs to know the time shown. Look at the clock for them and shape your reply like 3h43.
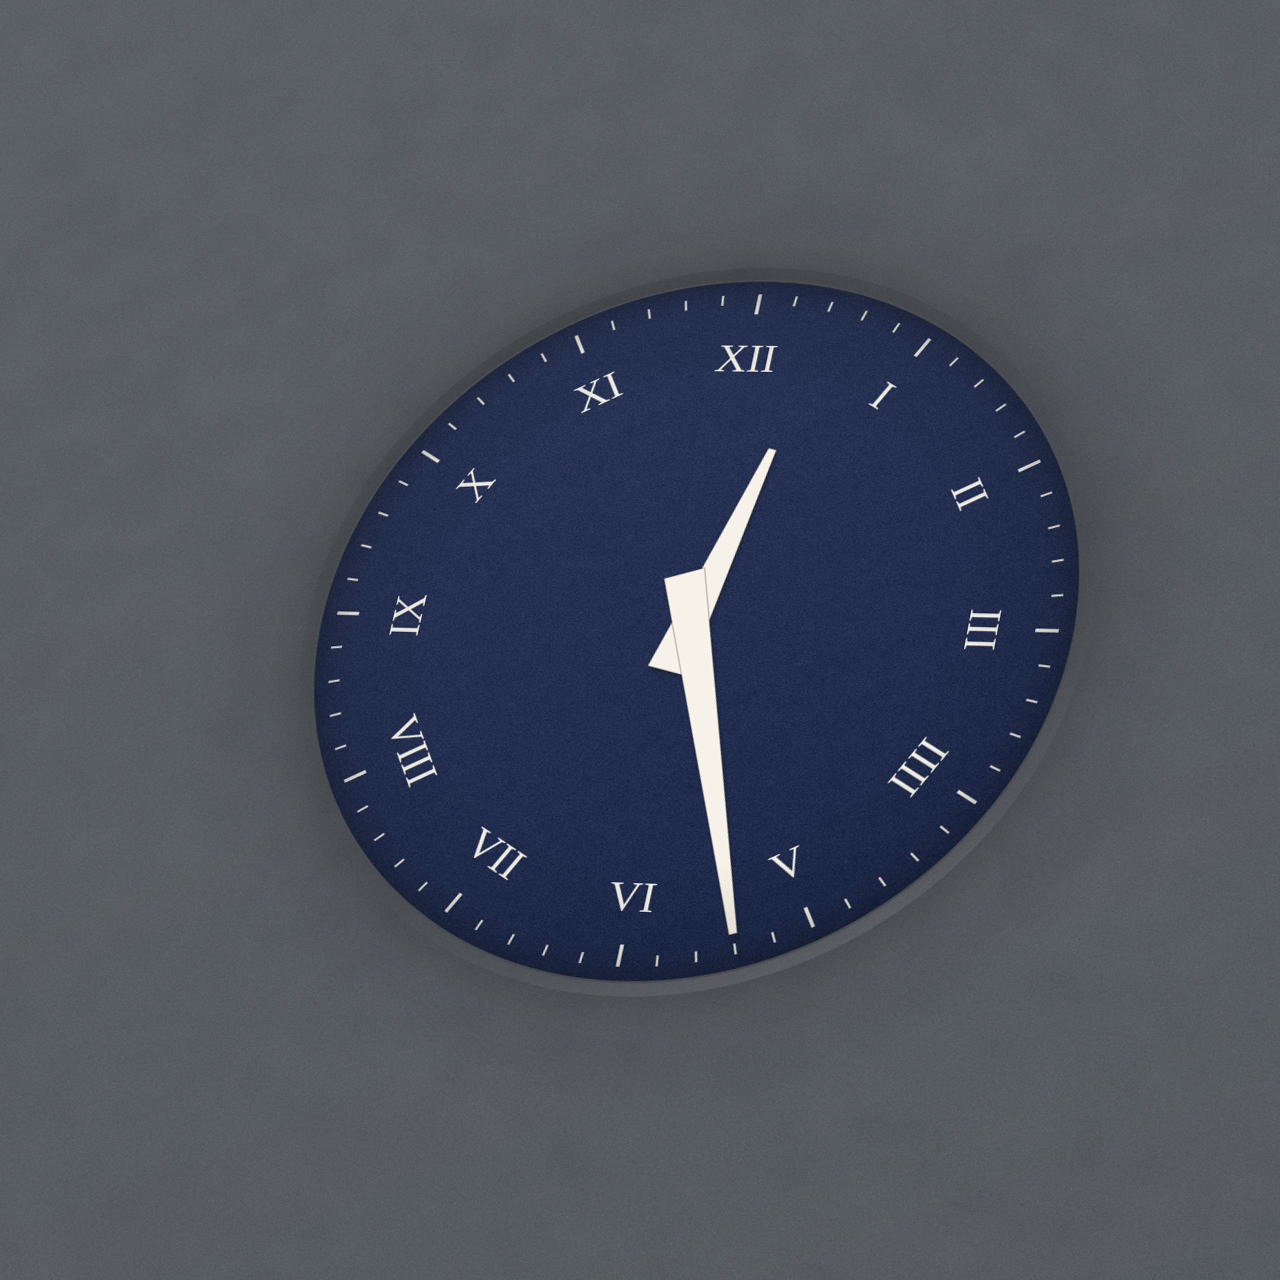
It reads 12h27
